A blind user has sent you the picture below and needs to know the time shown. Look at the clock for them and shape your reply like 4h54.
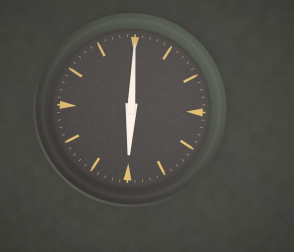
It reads 6h00
